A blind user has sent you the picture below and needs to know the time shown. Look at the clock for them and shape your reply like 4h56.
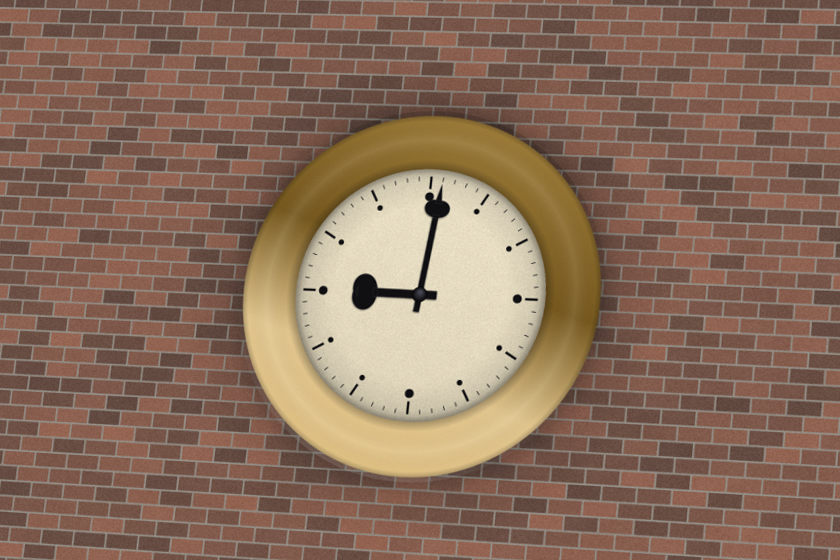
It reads 9h01
